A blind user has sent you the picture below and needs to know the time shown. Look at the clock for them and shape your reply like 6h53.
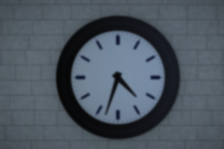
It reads 4h33
